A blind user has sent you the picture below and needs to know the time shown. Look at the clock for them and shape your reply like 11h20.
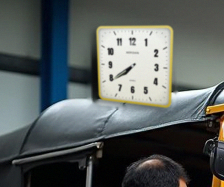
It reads 7h39
